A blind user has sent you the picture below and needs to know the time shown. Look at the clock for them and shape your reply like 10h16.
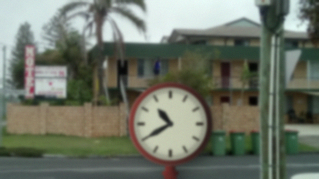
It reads 10h40
